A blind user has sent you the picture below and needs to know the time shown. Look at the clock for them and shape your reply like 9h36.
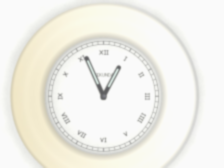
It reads 12h56
